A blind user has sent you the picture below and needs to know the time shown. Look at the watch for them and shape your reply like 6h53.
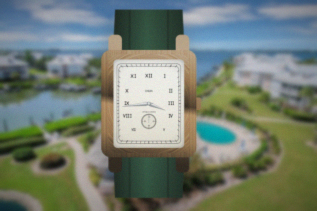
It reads 3h44
